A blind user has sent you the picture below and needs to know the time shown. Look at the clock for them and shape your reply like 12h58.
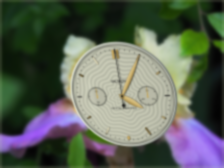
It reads 4h05
